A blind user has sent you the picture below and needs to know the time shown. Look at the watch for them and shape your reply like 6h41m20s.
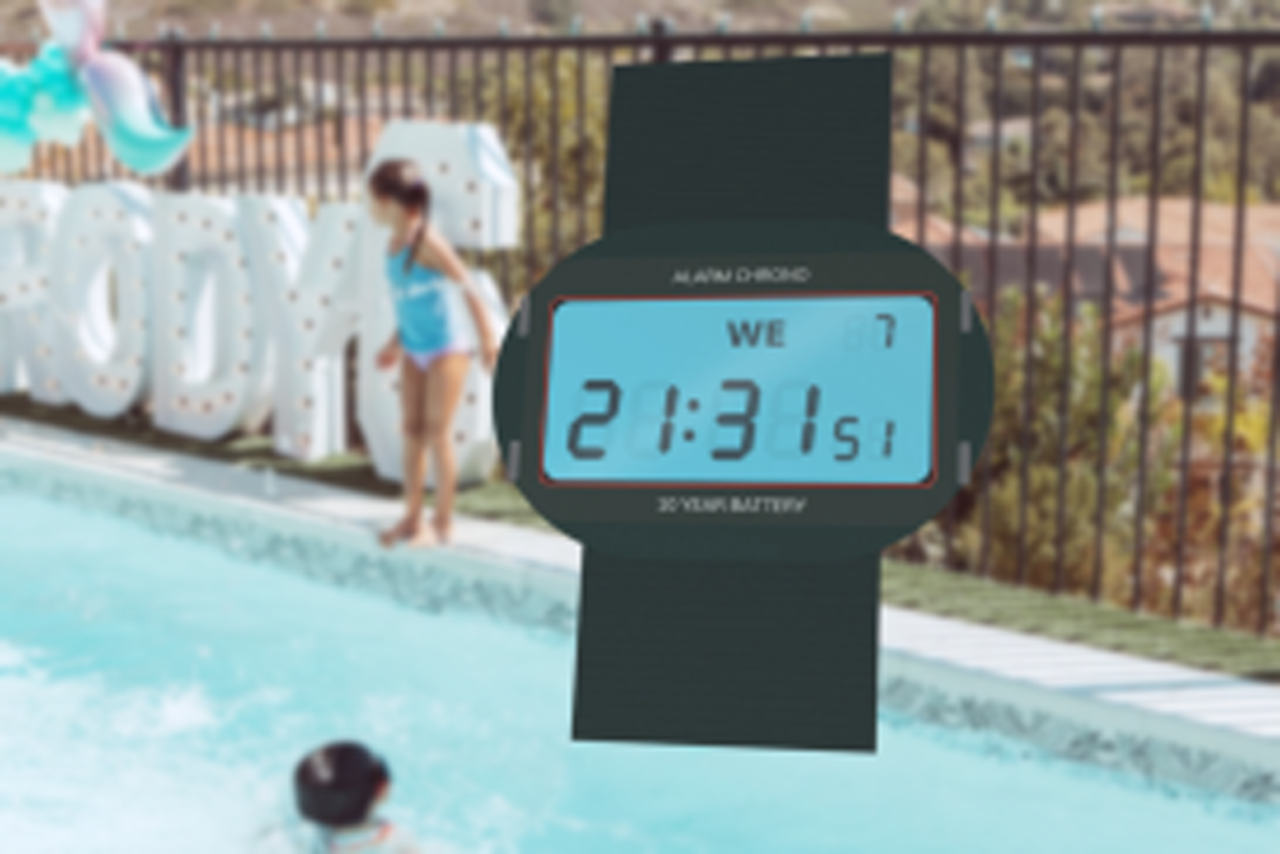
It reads 21h31m51s
